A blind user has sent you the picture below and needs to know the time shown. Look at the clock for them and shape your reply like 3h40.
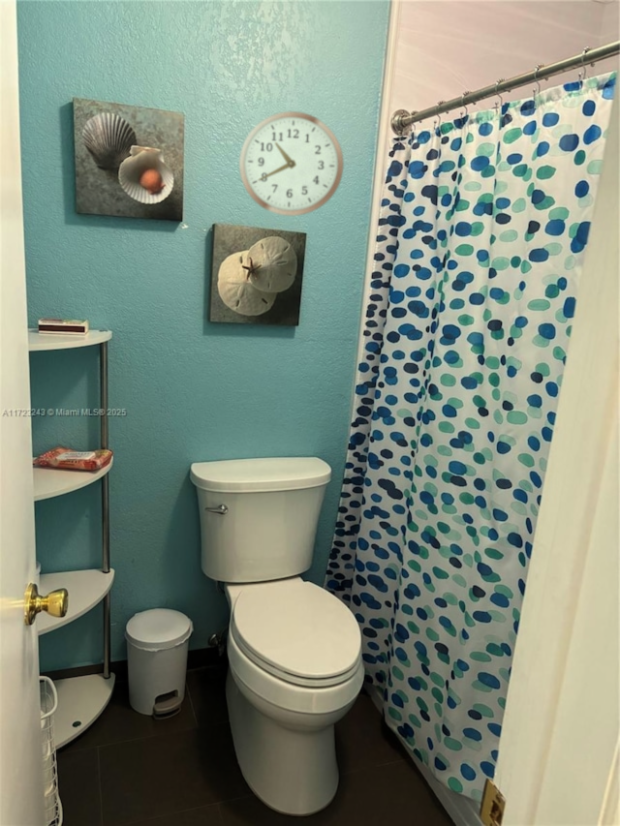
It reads 10h40
